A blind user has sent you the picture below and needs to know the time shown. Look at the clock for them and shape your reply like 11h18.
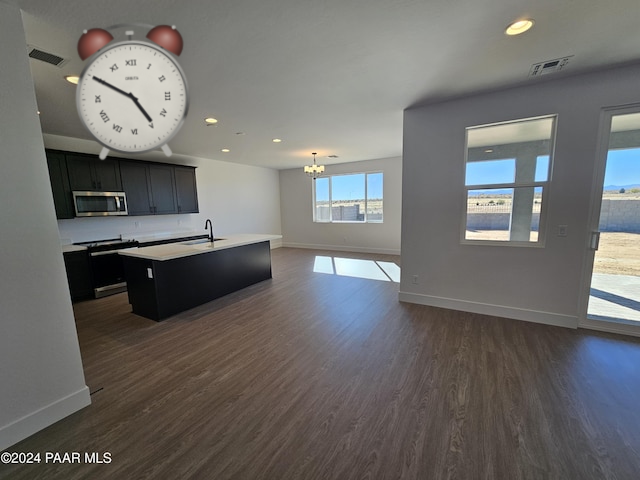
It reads 4h50
